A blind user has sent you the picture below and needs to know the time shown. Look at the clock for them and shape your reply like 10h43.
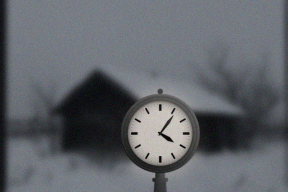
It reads 4h06
